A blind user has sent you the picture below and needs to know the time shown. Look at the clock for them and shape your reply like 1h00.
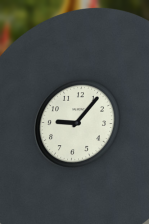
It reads 9h06
